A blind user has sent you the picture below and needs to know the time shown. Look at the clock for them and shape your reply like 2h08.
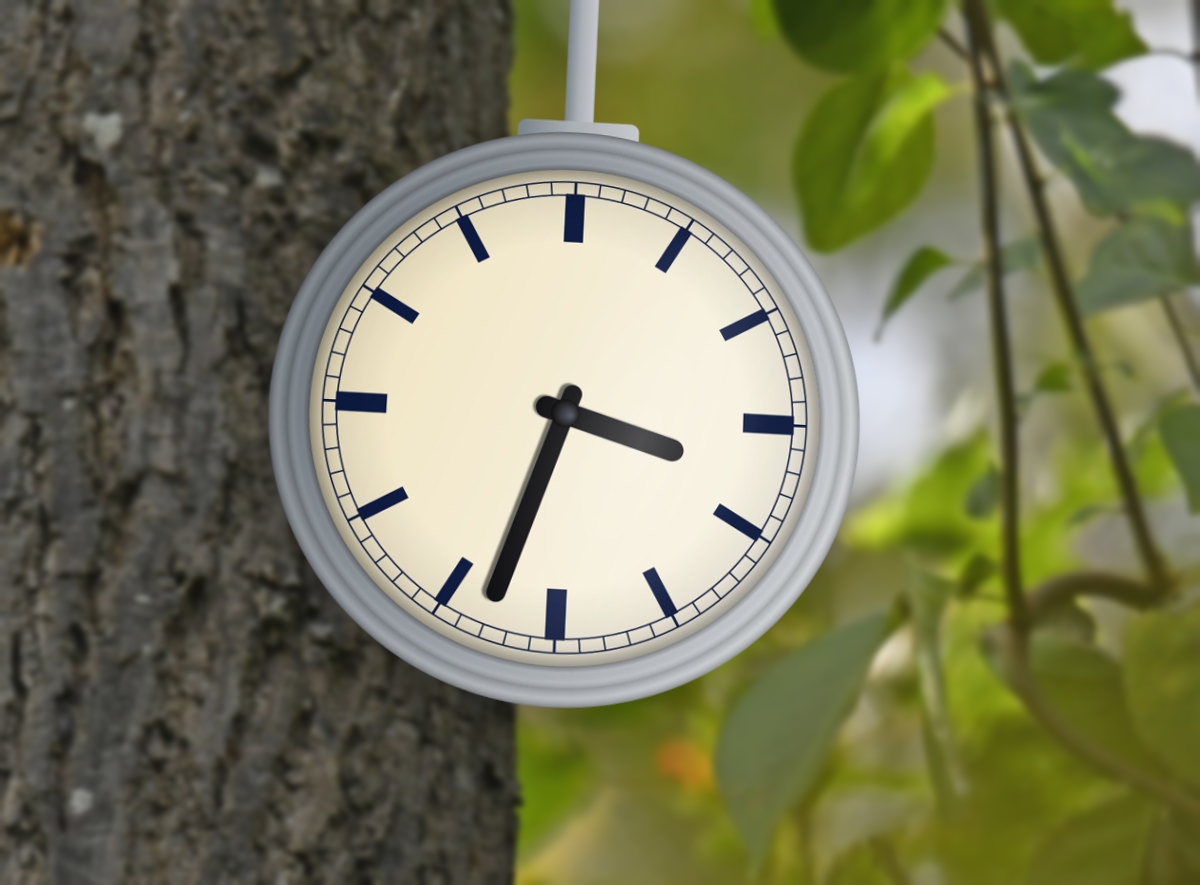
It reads 3h33
